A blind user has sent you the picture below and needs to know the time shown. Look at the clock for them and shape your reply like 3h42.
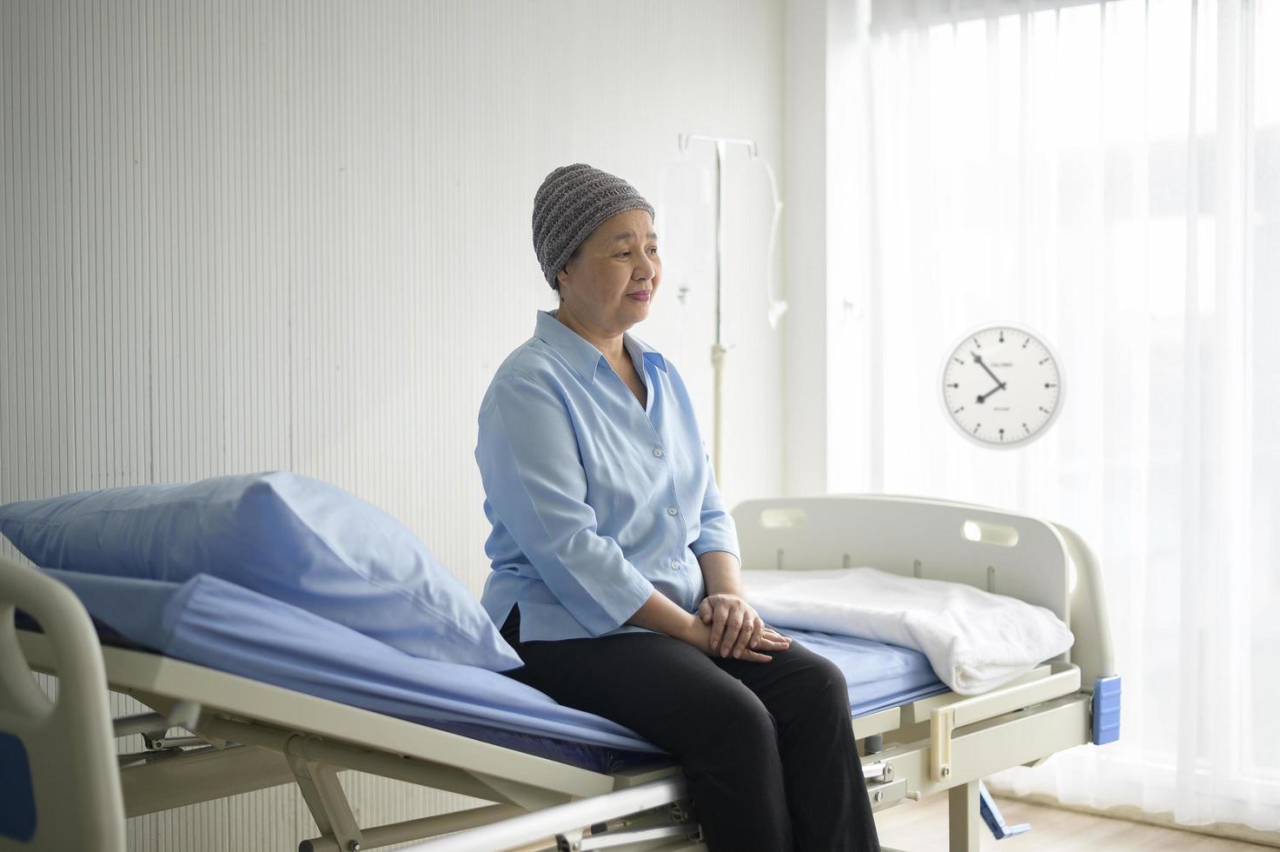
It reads 7h53
